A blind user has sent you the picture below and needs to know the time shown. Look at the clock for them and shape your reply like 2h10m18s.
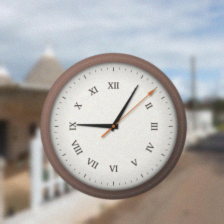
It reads 9h05m08s
